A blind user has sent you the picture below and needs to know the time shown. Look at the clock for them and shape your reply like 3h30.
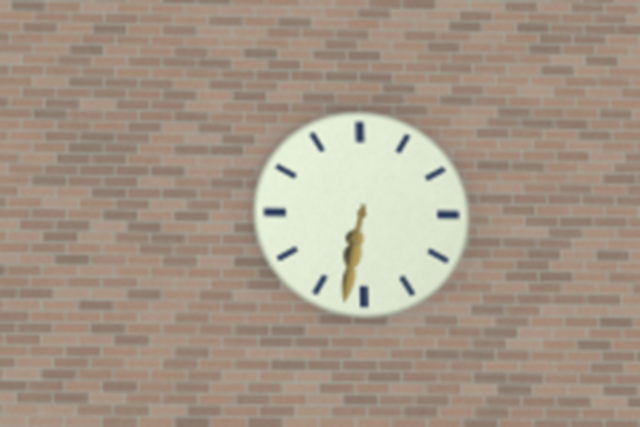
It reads 6h32
